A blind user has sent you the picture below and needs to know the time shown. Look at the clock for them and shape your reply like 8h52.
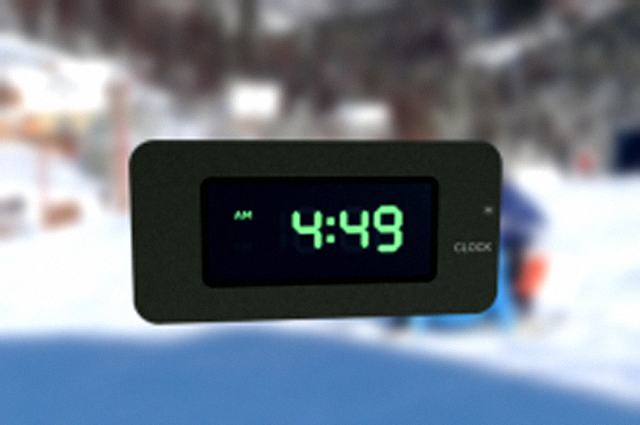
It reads 4h49
